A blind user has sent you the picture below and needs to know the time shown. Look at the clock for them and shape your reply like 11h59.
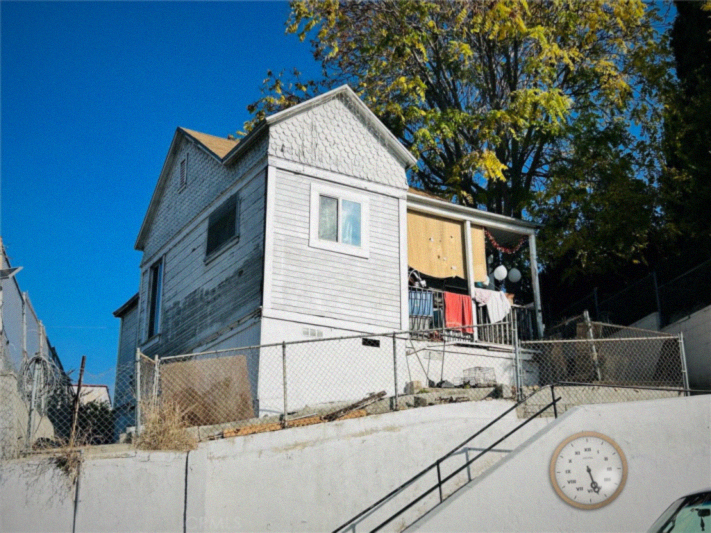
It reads 5h27
